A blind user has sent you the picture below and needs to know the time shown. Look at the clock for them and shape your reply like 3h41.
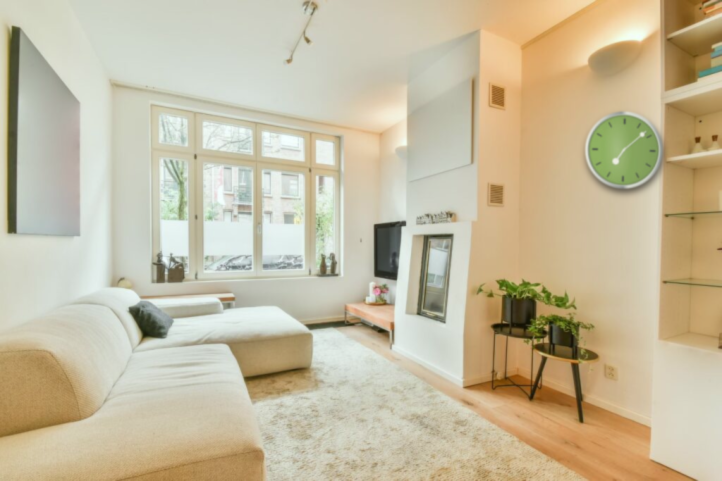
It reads 7h08
